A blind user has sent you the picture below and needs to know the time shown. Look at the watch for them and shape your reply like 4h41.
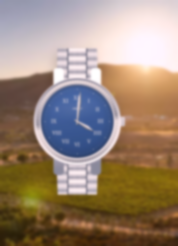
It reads 4h01
